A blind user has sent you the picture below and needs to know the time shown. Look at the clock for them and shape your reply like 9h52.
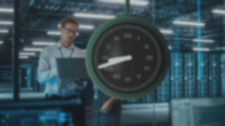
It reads 8h42
